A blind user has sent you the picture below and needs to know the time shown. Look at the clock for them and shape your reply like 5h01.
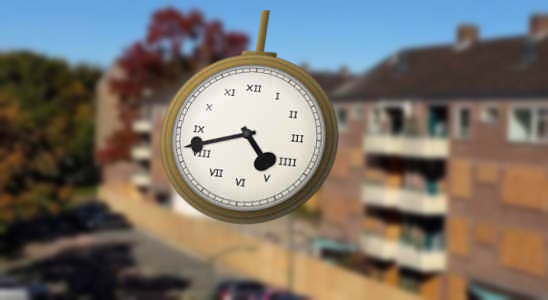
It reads 4h42
